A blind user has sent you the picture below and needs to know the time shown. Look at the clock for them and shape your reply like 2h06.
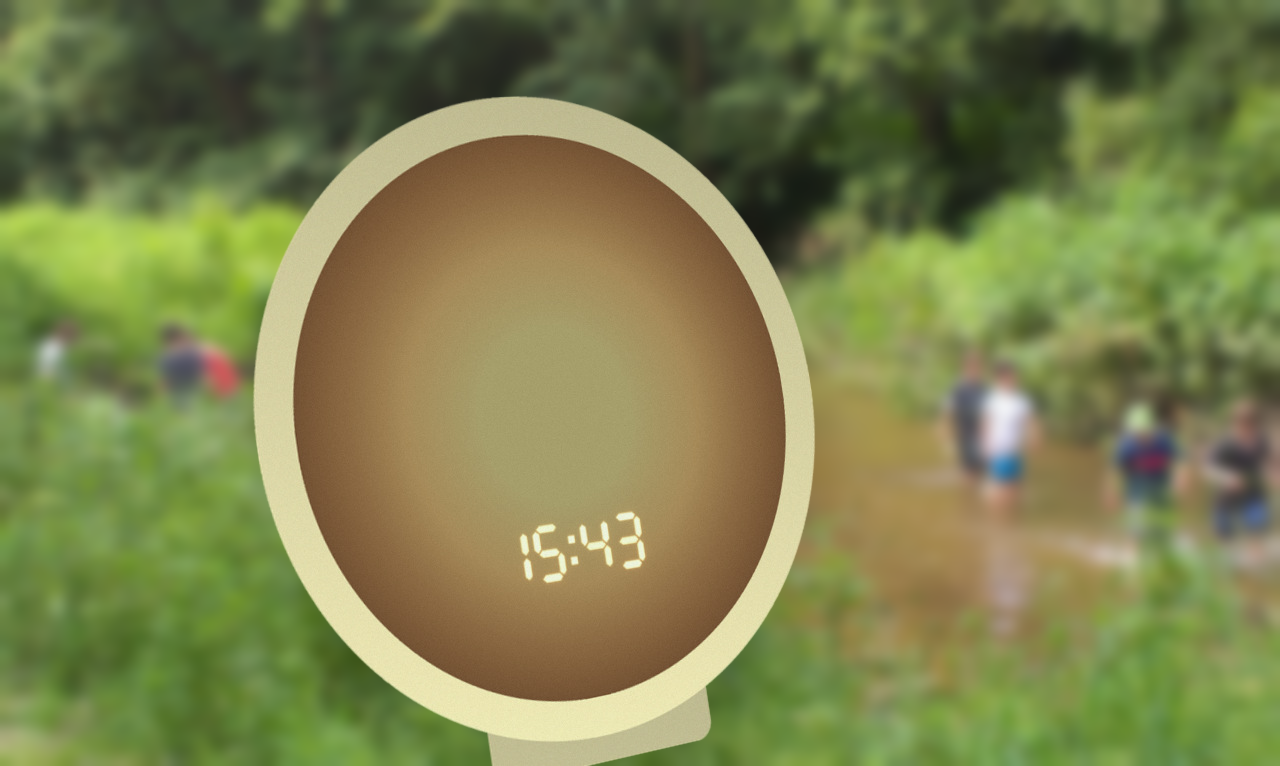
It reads 15h43
